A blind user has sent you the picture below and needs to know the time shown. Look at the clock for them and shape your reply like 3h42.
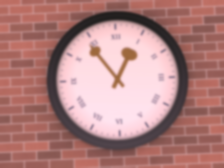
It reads 12h54
